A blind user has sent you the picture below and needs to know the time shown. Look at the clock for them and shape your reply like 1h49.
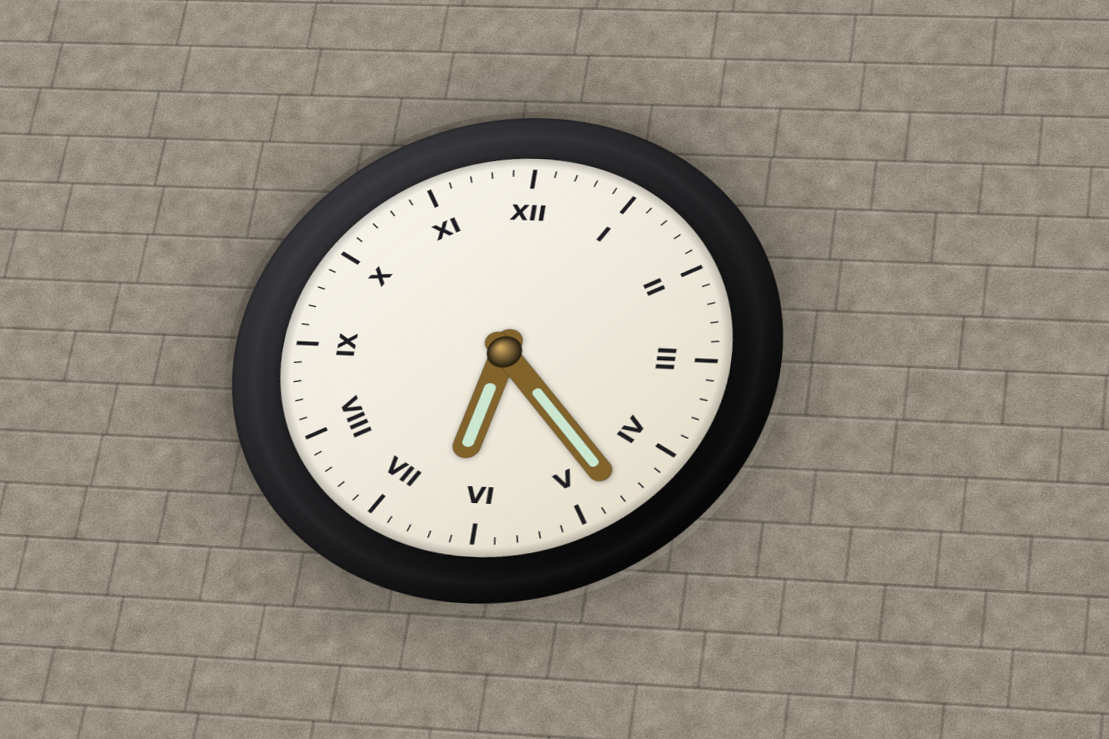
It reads 6h23
